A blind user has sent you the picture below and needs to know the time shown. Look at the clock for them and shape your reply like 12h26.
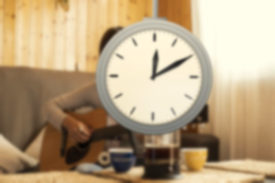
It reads 12h10
